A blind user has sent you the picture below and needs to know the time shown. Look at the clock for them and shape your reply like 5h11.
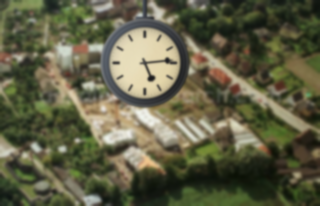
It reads 5h14
